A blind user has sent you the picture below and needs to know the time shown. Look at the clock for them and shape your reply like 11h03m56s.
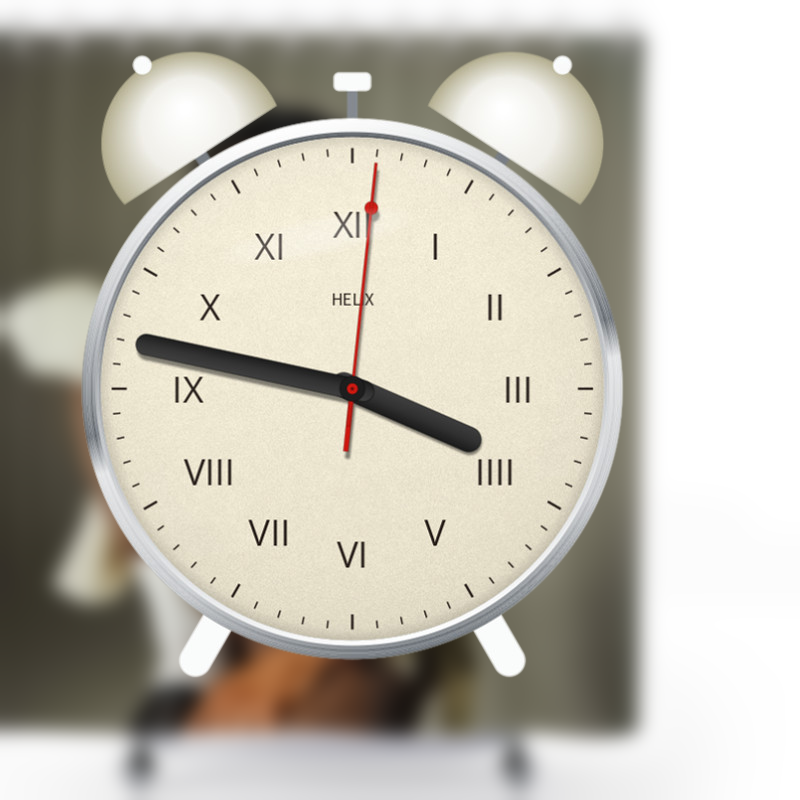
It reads 3h47m01s
